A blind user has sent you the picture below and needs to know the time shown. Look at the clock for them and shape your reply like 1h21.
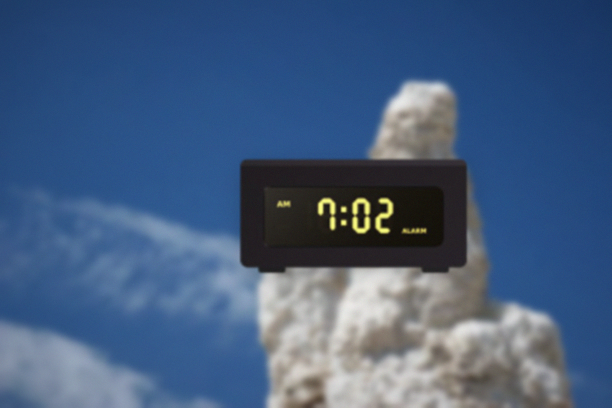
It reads 7h02
